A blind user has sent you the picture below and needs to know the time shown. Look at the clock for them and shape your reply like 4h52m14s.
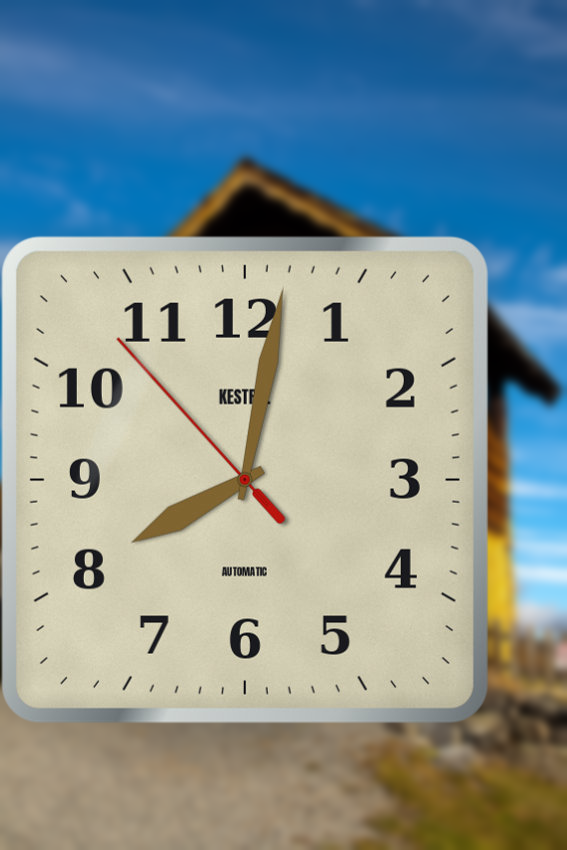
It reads 8h01m53s
